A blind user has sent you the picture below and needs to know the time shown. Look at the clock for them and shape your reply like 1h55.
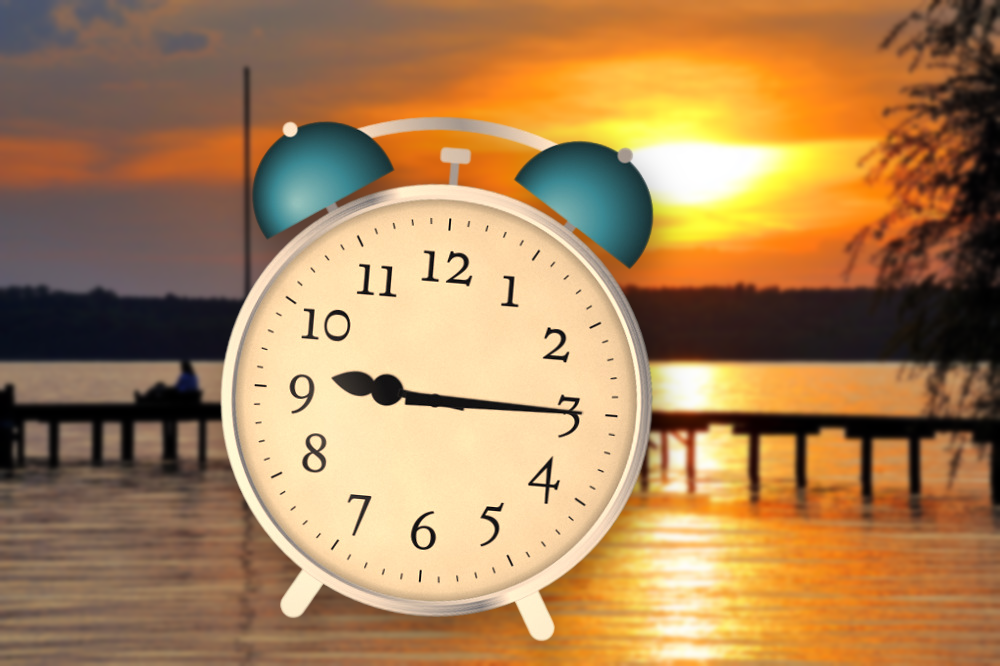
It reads 9h15
